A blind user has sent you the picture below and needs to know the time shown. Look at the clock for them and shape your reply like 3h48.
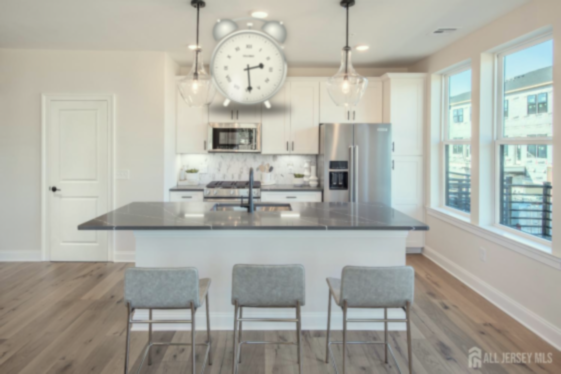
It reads 2h29
